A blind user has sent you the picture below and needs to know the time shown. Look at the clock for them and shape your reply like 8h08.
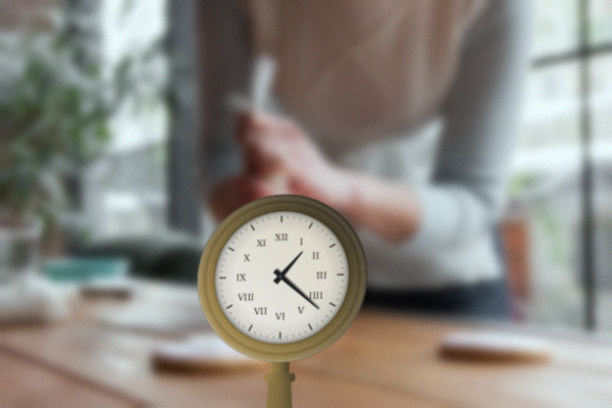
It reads 1h22
